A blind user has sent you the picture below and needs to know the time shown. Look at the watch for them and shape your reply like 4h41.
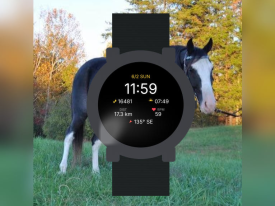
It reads 11h59
